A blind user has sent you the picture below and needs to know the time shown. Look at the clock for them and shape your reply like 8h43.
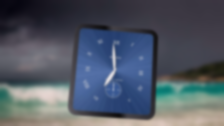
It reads 6h59
